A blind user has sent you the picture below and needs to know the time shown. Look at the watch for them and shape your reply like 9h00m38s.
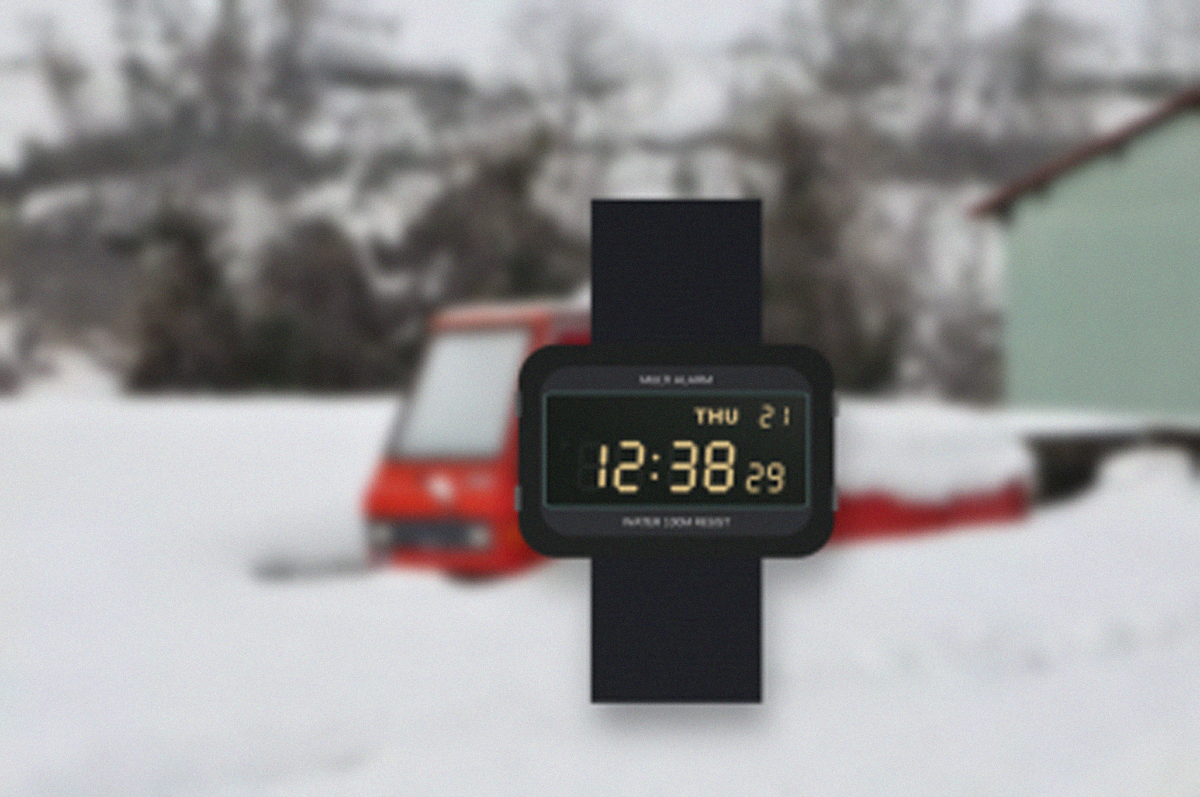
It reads 12h38m29s
